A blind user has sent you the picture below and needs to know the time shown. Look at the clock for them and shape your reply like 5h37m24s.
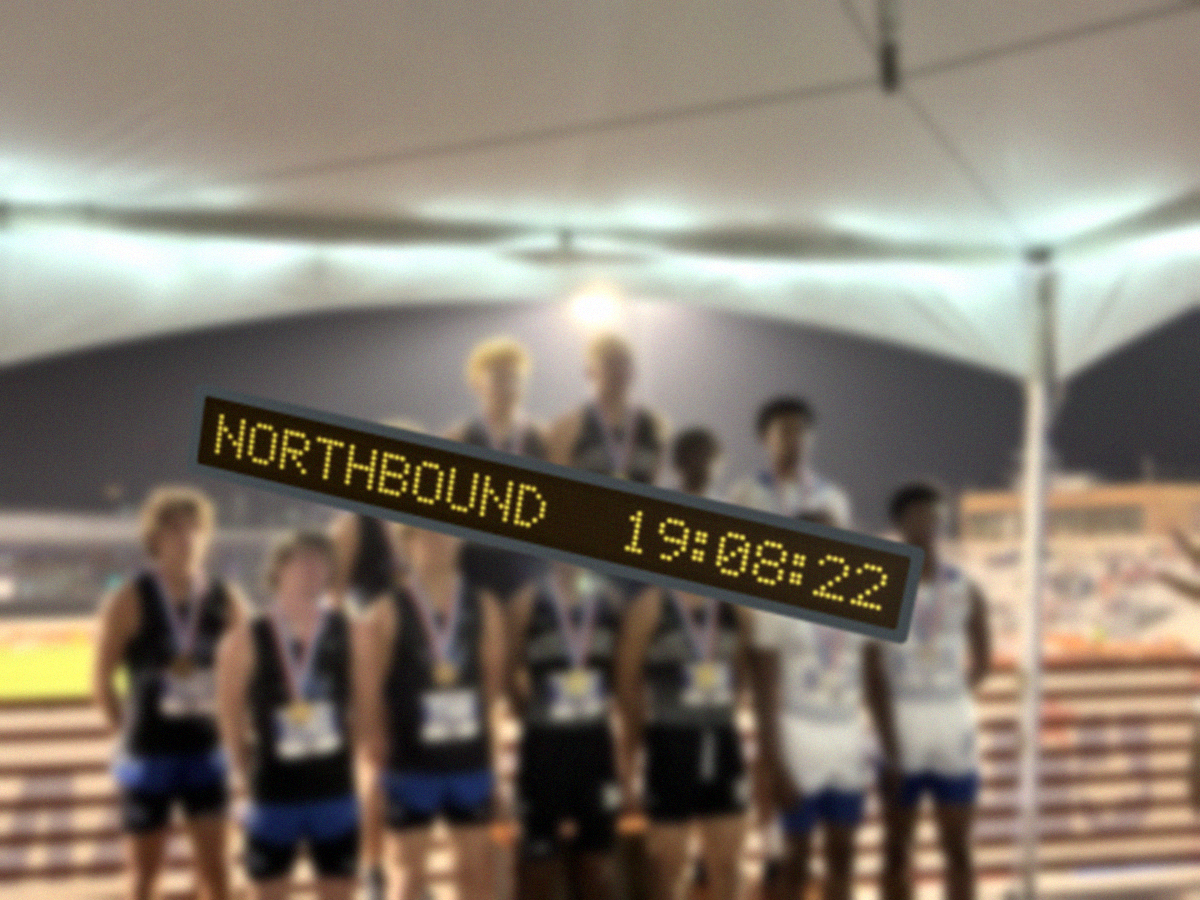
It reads 19h08m22s
